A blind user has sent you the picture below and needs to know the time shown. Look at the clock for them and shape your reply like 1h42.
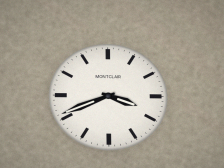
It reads 3h41
